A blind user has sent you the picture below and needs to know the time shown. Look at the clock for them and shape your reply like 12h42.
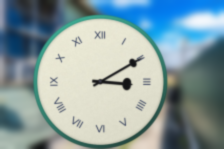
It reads 3h10
